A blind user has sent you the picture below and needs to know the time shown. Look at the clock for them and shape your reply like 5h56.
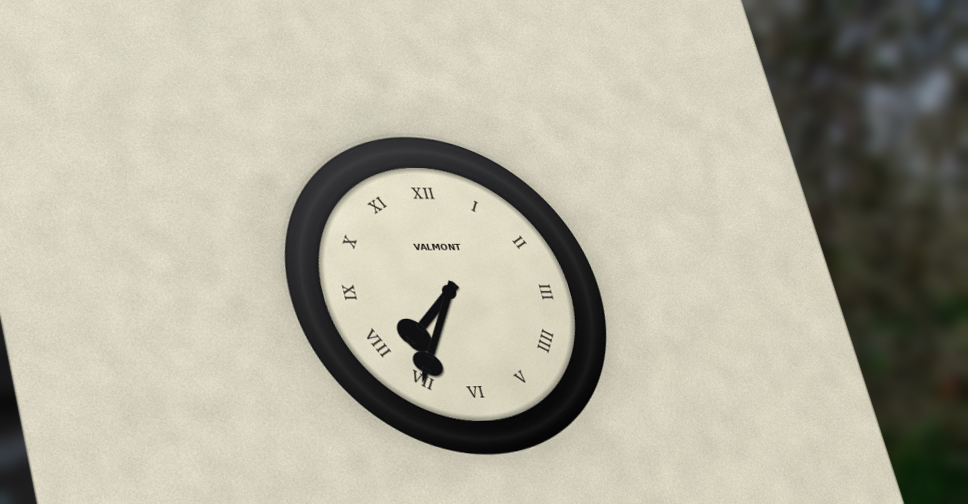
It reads 7h35
